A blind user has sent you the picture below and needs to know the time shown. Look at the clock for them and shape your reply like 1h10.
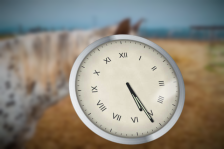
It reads 5h26
